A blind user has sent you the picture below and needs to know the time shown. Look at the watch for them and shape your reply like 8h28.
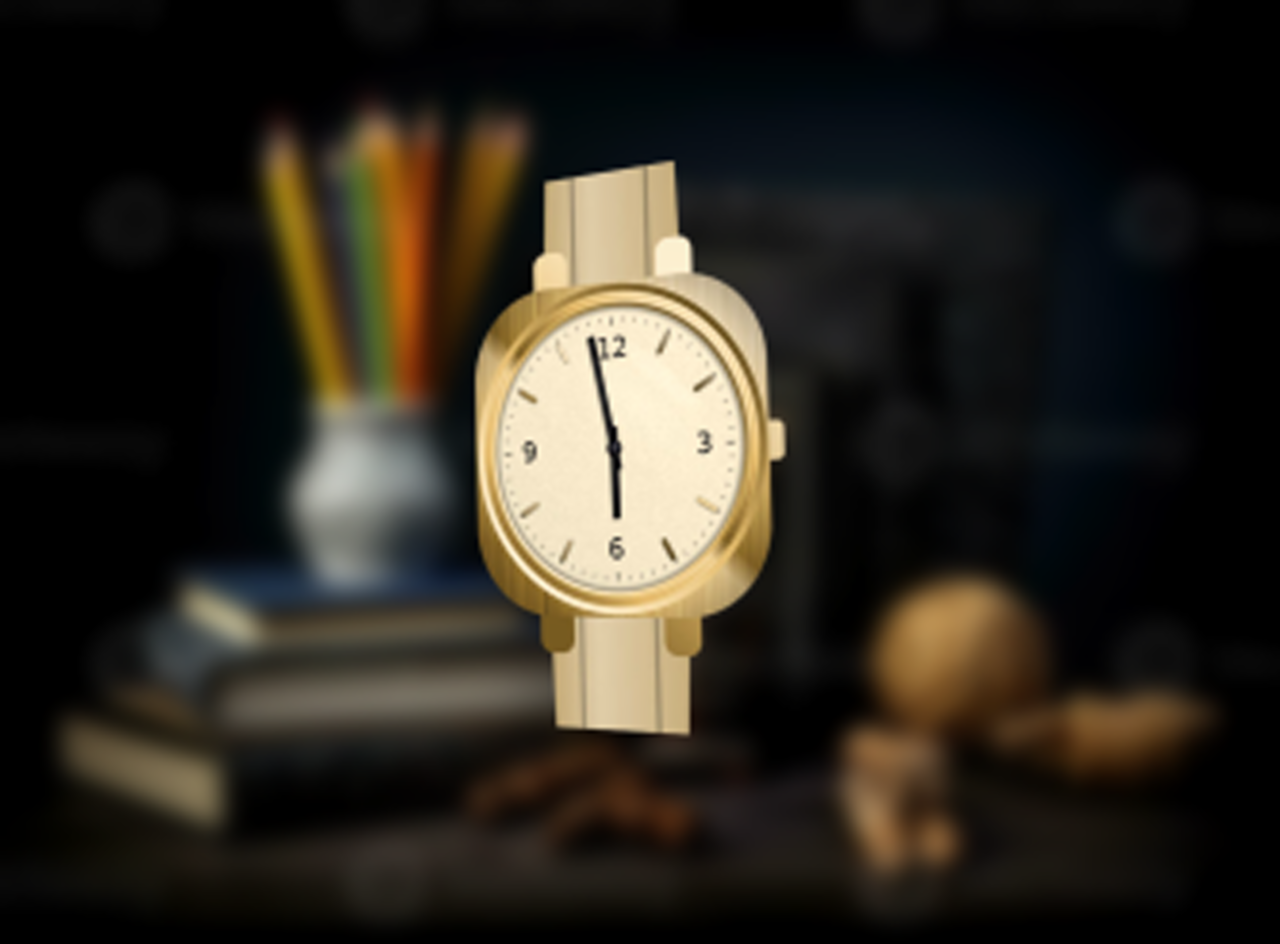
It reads 5h58
